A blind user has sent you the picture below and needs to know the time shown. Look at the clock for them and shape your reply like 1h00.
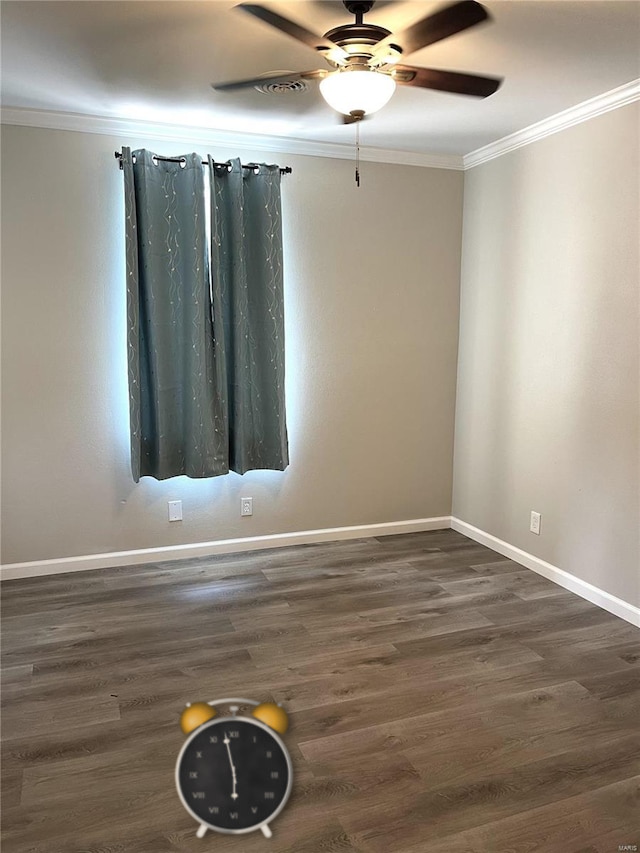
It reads 5h58
